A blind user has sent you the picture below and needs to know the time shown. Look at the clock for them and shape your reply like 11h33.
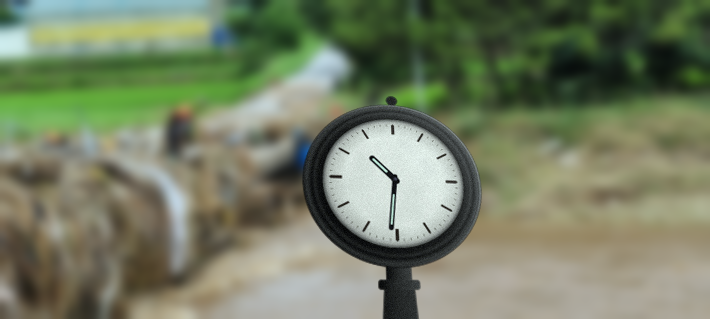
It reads 10h31
